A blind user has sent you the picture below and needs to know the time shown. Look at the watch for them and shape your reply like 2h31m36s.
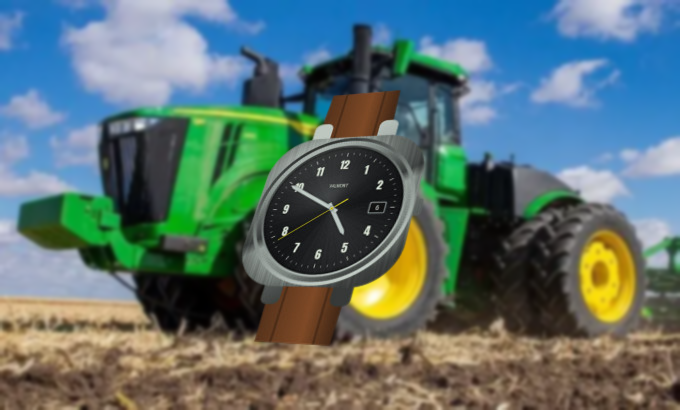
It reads 4h49m39s
